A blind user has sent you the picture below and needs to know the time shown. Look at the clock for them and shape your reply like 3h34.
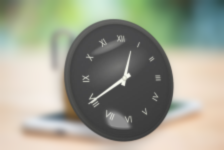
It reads 12h40
